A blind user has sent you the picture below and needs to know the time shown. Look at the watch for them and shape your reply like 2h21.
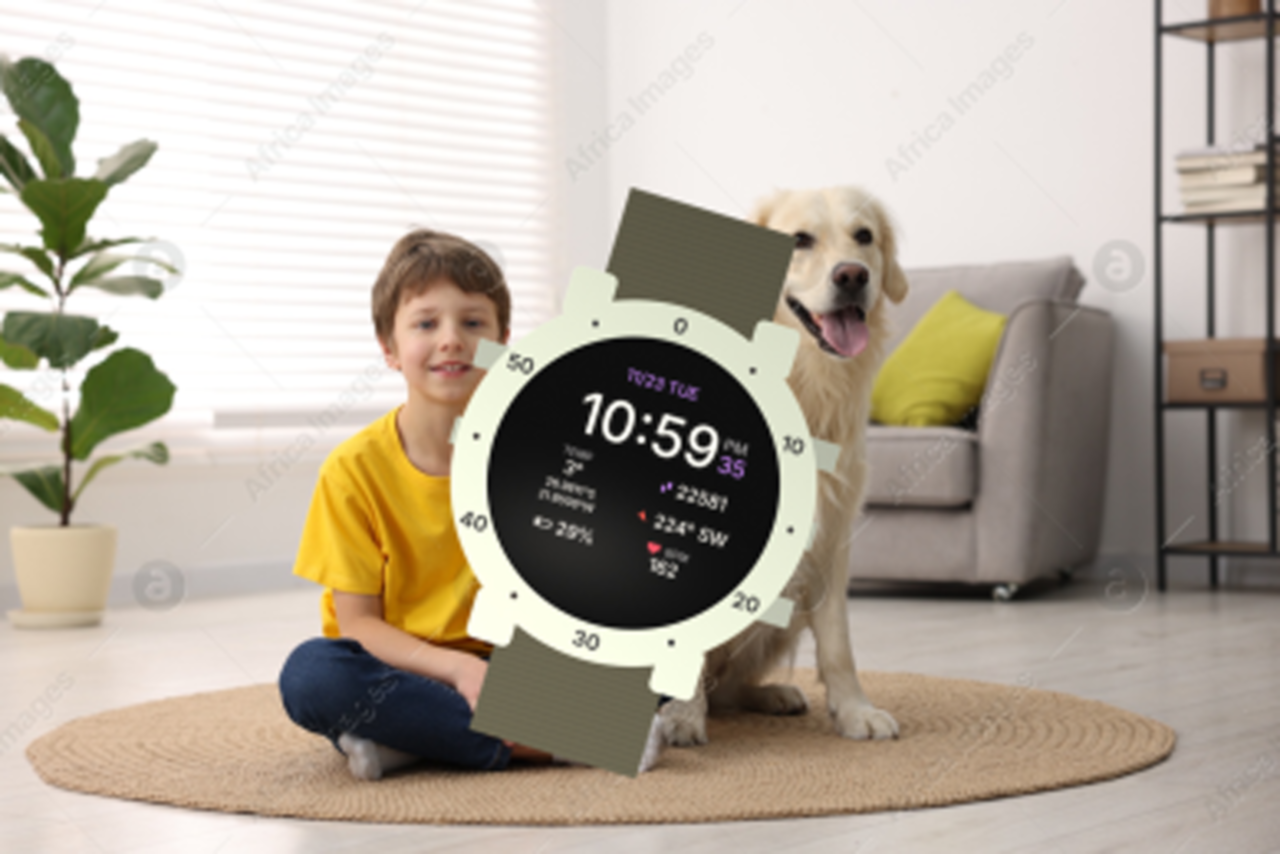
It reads 10h59
